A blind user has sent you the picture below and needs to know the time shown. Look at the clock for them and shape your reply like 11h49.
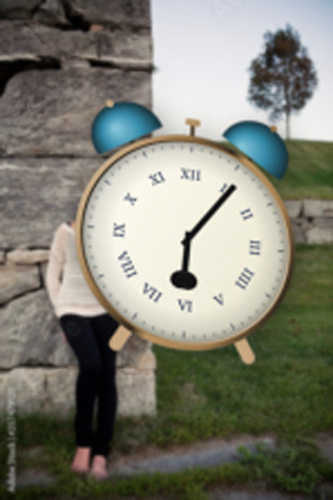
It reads 6h06
